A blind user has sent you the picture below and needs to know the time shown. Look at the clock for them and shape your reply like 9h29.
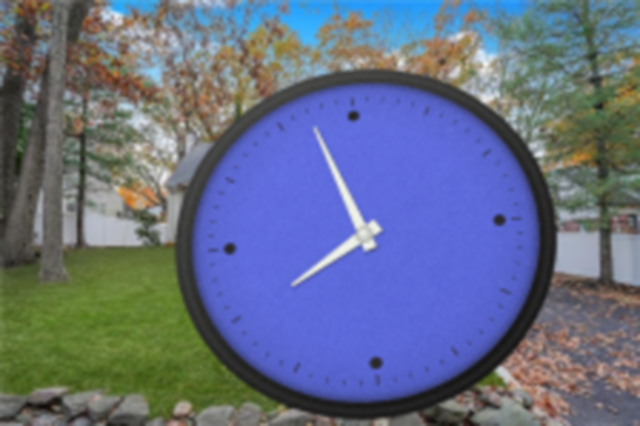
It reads 7h57
